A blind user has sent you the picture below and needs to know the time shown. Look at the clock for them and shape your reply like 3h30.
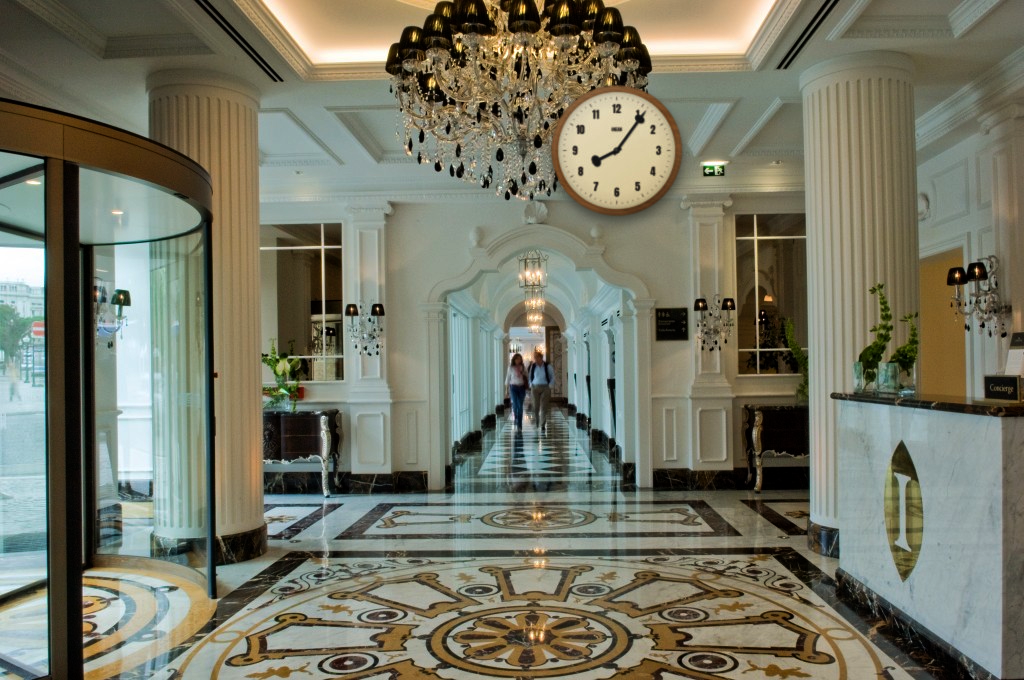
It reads 8h06
